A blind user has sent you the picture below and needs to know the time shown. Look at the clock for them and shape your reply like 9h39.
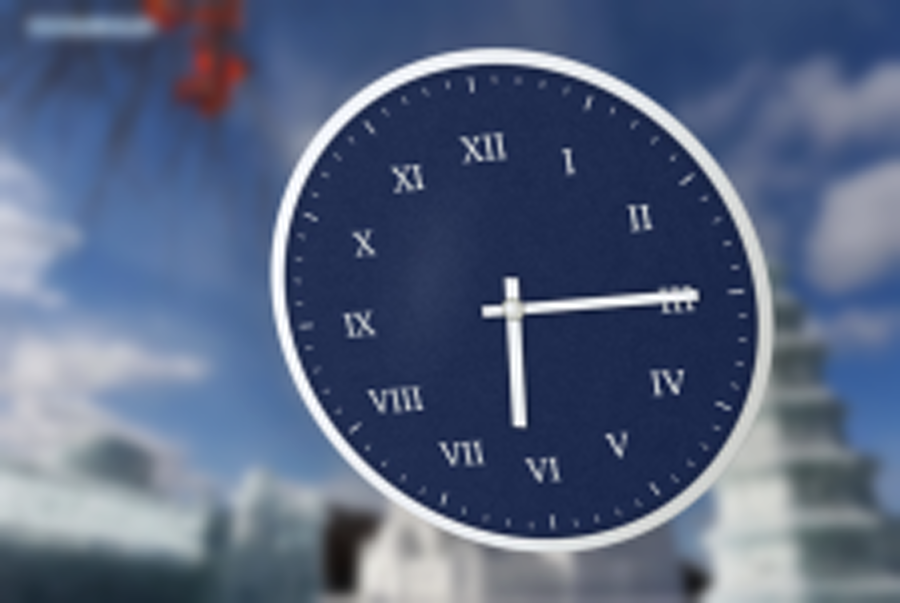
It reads 6h15
